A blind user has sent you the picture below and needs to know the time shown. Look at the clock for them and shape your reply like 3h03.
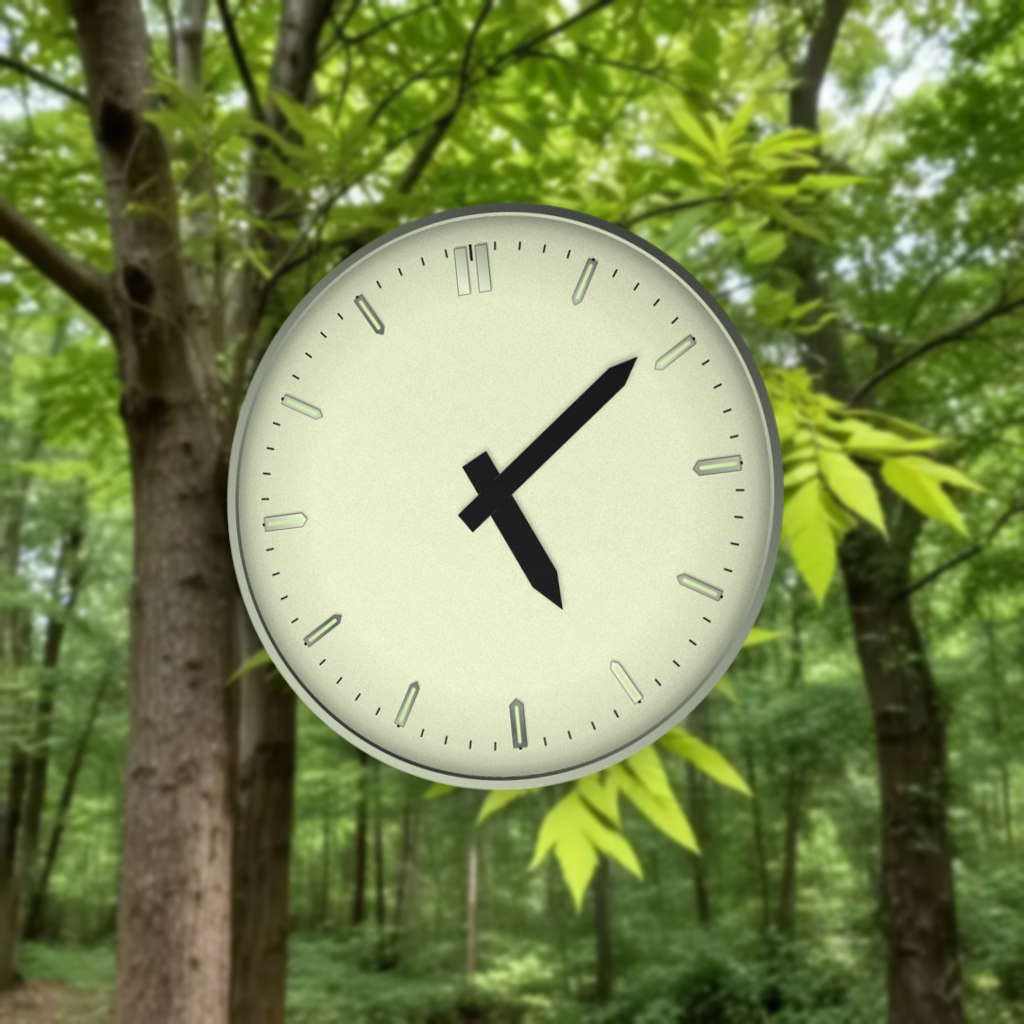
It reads 5h09
